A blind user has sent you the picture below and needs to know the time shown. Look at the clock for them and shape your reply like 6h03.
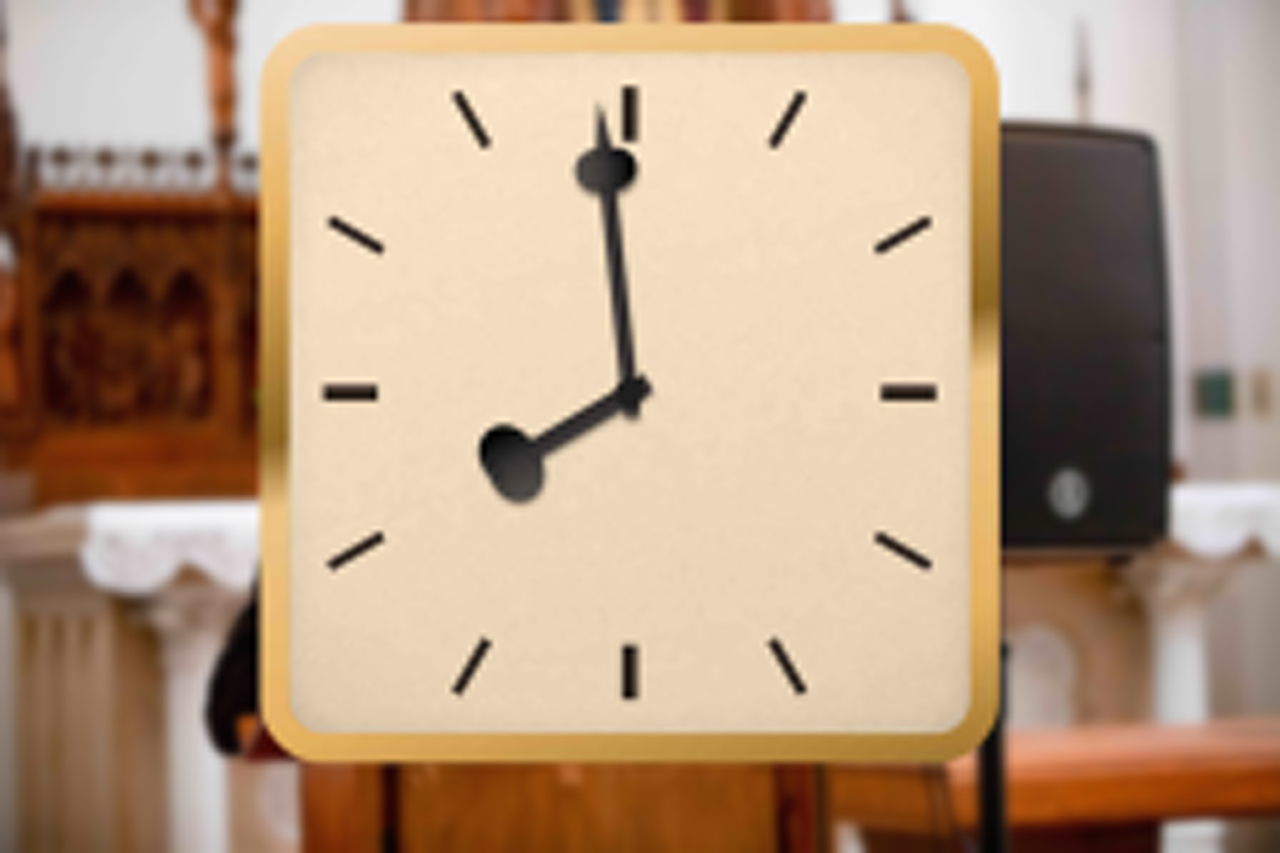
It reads 7h59
